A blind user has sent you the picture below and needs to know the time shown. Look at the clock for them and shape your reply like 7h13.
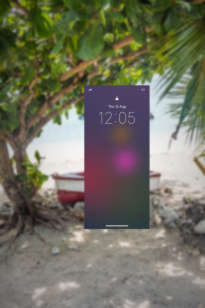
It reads 12h05
